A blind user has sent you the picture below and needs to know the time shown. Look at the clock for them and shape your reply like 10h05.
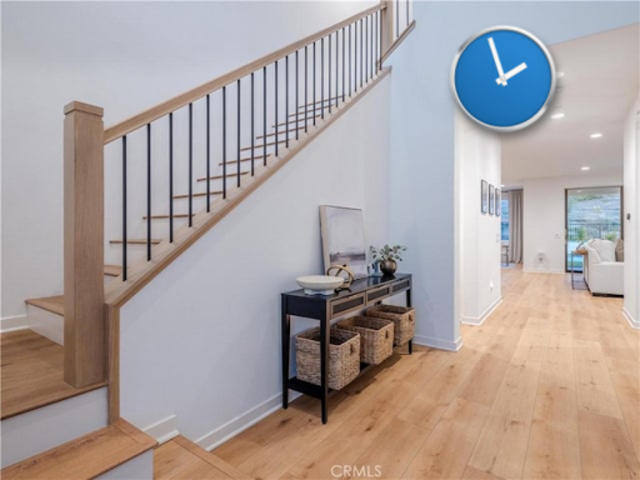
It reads 1h57
